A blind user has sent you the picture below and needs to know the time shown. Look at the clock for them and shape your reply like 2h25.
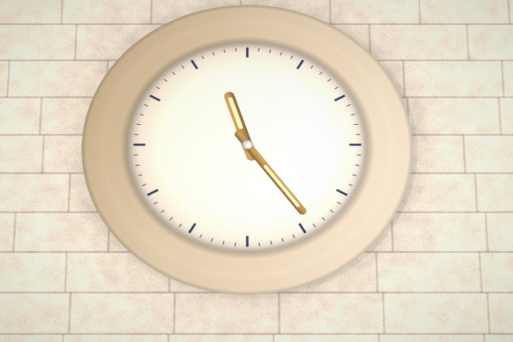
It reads 11h24
